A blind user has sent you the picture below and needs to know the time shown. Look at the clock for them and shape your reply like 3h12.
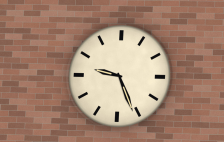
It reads 9h26
